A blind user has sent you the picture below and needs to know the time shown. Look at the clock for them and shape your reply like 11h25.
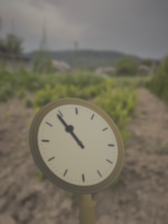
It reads 10h54
